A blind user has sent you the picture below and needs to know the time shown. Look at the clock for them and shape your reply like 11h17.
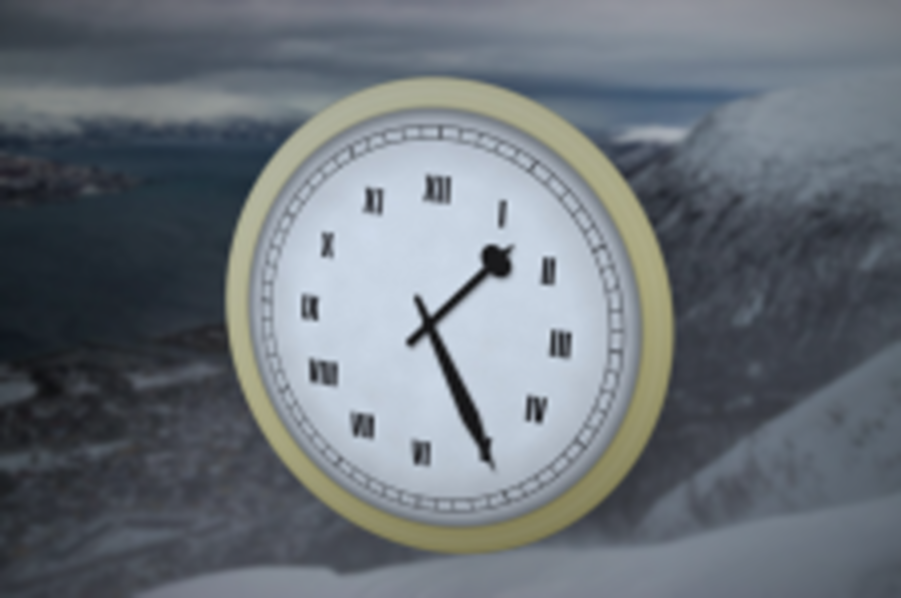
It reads 1h25
